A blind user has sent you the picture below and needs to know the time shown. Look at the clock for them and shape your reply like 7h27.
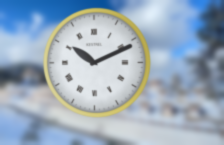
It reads 10h11
